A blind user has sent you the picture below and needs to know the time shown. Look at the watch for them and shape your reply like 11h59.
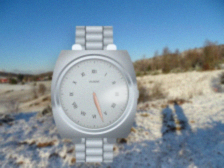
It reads 5h27
